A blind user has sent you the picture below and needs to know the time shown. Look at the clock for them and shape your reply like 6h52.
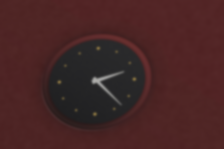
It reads 2h23
